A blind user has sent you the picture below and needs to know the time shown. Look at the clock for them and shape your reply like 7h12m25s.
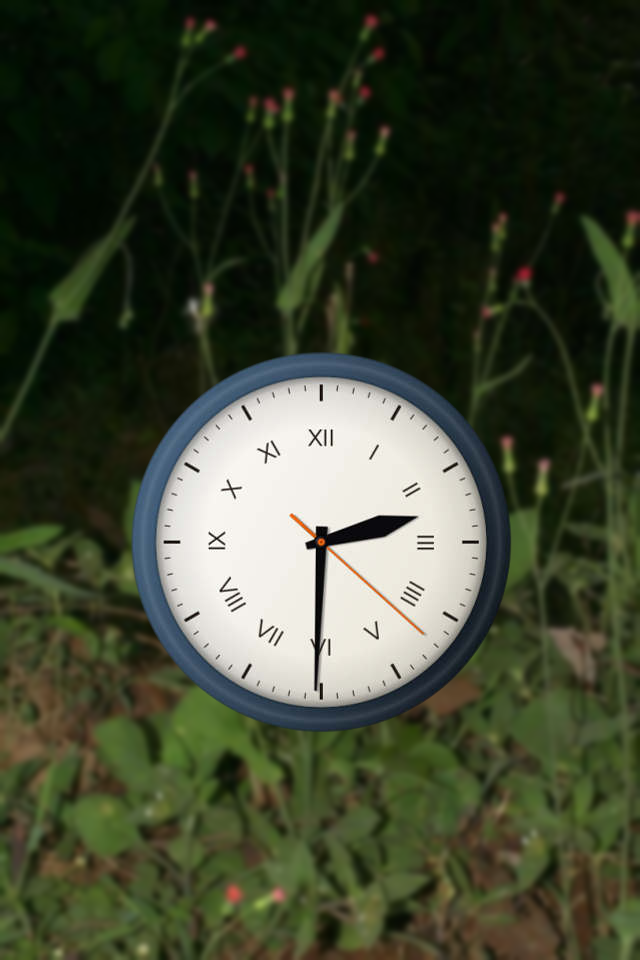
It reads 2h30m22s
